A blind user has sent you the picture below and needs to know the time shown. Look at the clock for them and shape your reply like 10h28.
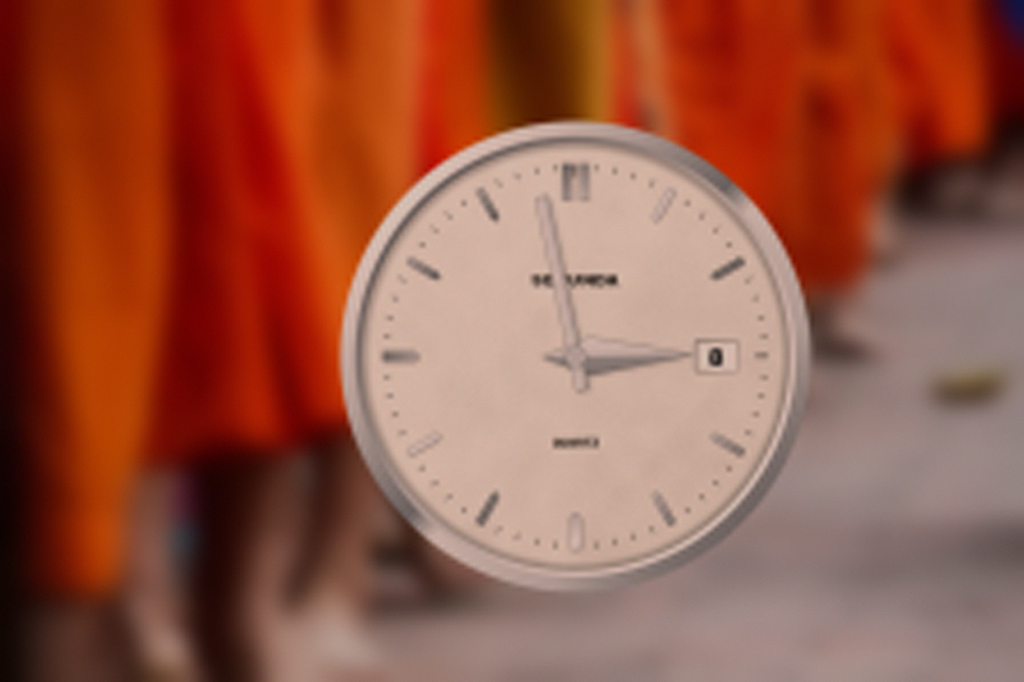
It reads 2h58
